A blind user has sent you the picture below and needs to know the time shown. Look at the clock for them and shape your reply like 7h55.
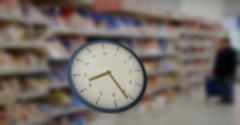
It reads 8h26
